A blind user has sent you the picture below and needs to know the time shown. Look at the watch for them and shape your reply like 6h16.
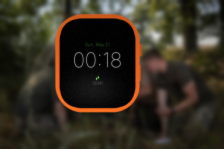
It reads 0h18
